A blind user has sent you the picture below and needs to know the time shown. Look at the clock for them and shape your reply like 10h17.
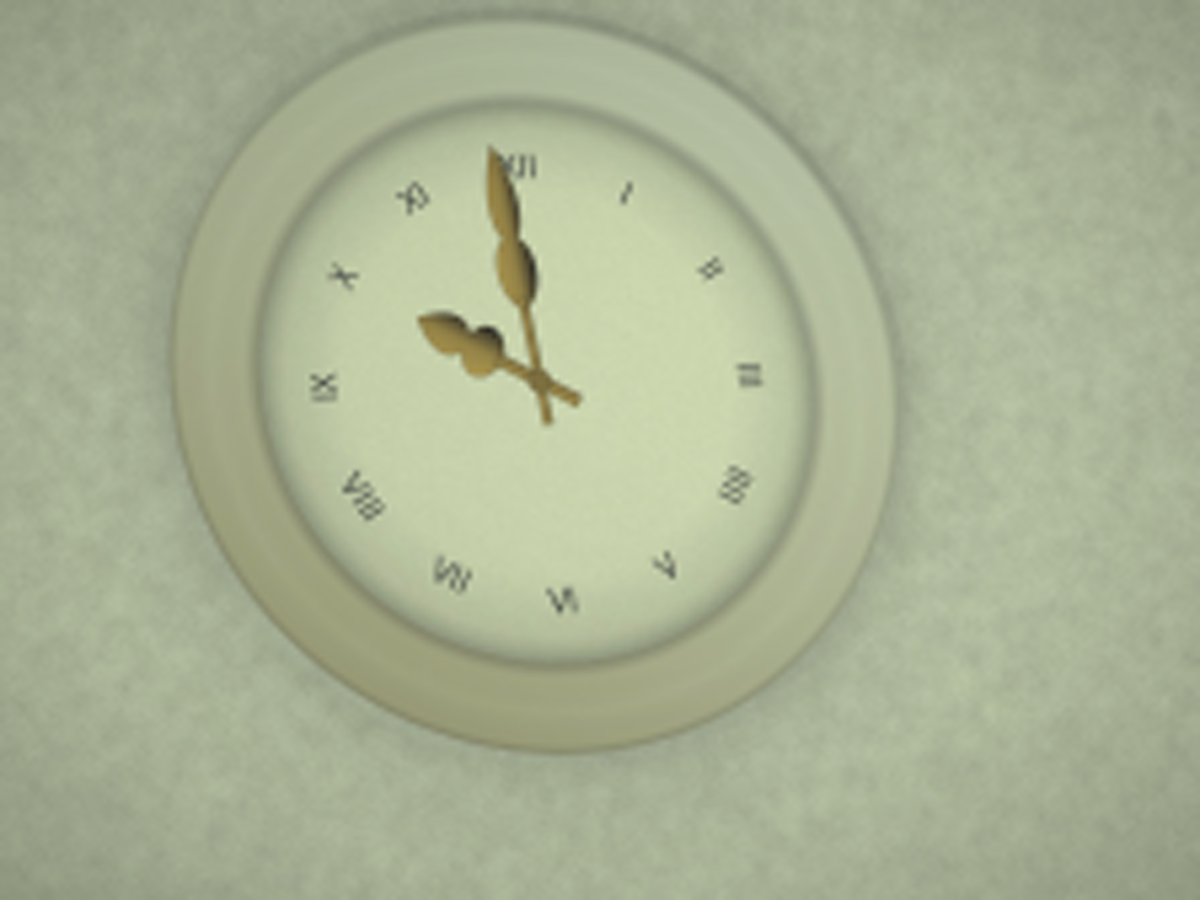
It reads 9h59
